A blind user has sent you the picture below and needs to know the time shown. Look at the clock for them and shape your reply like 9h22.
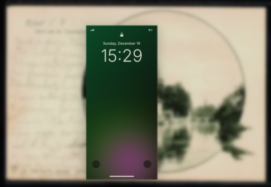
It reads 15h29
